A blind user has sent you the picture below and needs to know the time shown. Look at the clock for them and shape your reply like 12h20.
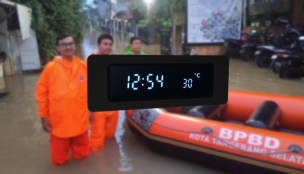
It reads 12h54
